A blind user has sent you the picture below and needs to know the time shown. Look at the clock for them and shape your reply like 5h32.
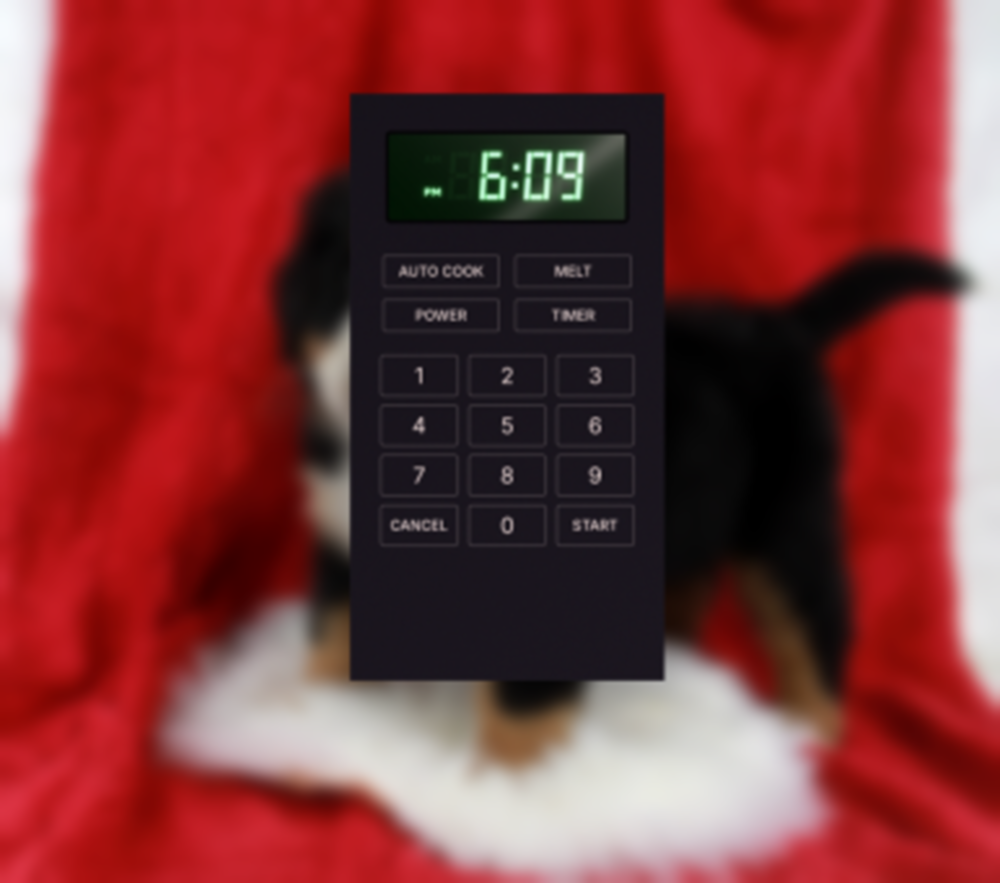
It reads 6h09
